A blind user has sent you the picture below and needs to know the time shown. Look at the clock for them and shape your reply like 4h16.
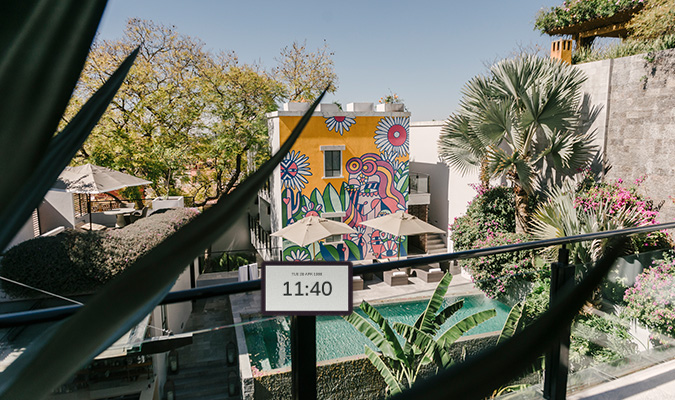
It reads 11h40
